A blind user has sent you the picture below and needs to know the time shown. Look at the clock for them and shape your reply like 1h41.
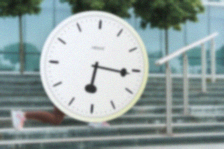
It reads 6h16
